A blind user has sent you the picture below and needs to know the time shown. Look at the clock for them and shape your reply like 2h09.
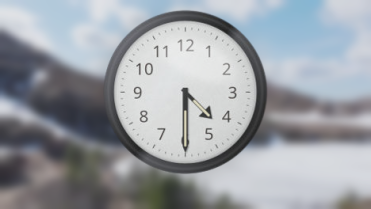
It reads 4h30
